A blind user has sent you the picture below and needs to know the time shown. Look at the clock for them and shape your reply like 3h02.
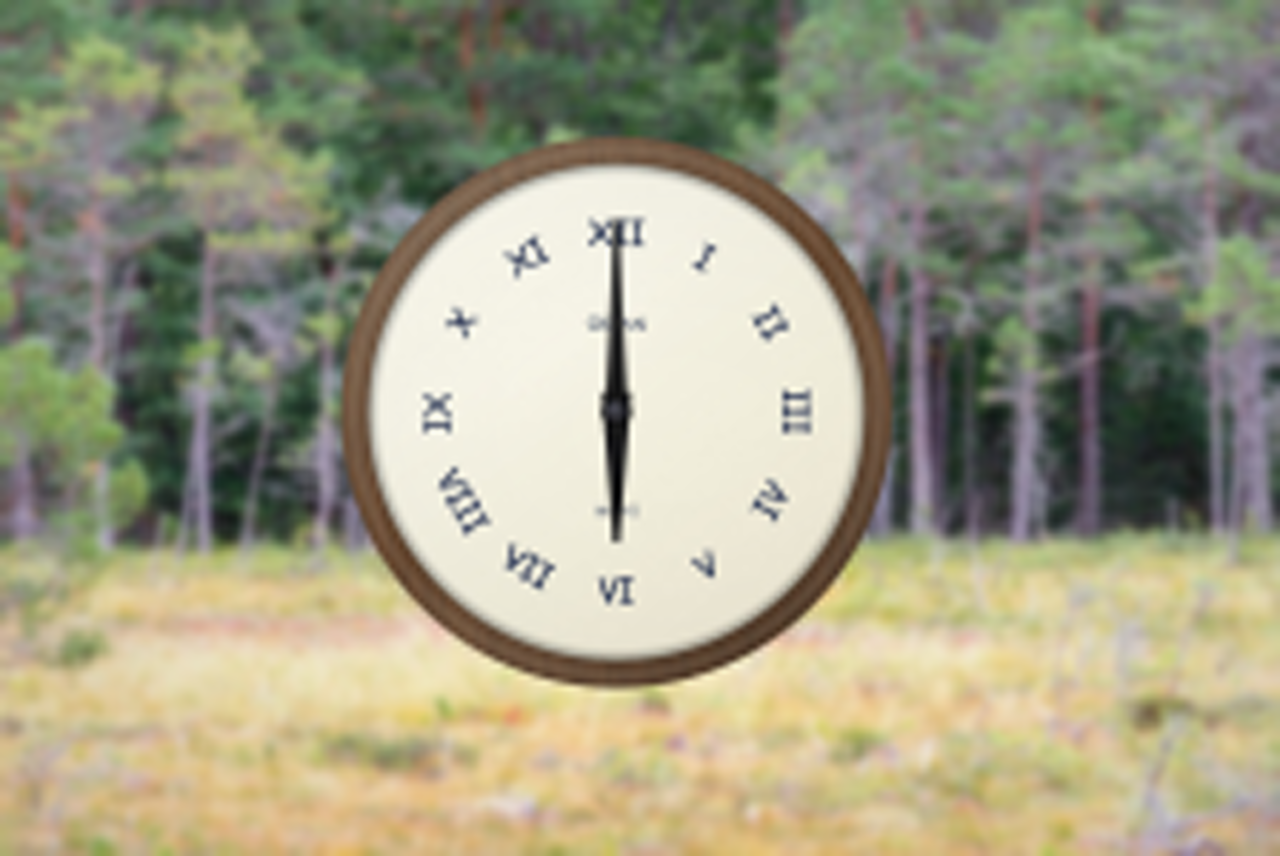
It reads 6h00
